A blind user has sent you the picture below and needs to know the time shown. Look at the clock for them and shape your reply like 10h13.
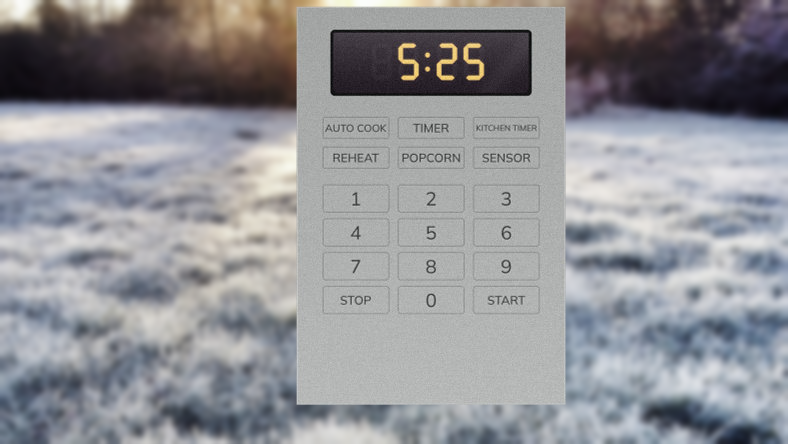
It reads 5h25
